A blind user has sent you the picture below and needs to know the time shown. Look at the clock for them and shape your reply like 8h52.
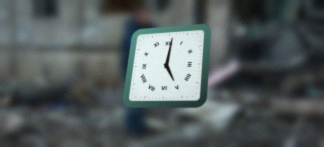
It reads 5h01
